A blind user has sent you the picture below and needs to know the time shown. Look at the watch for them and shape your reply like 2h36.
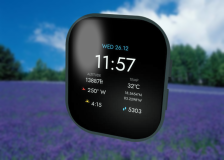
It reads 11h57
